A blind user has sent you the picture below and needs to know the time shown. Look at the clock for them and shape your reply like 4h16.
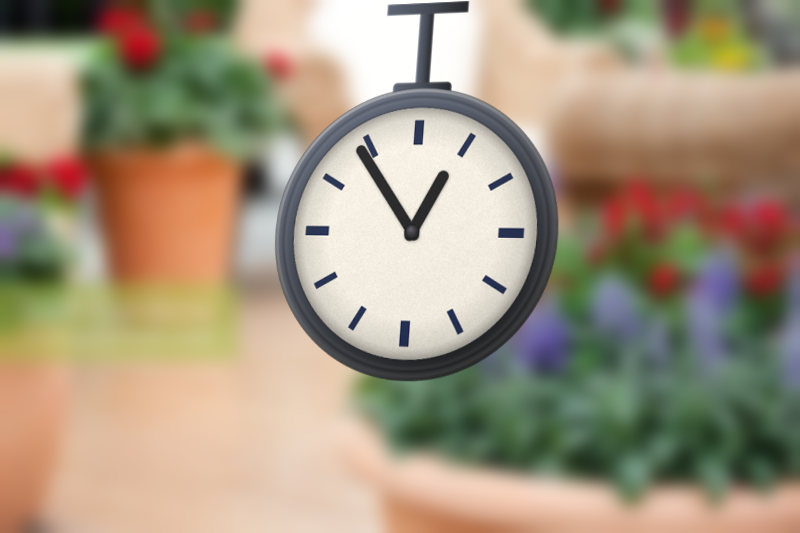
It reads 12h54
